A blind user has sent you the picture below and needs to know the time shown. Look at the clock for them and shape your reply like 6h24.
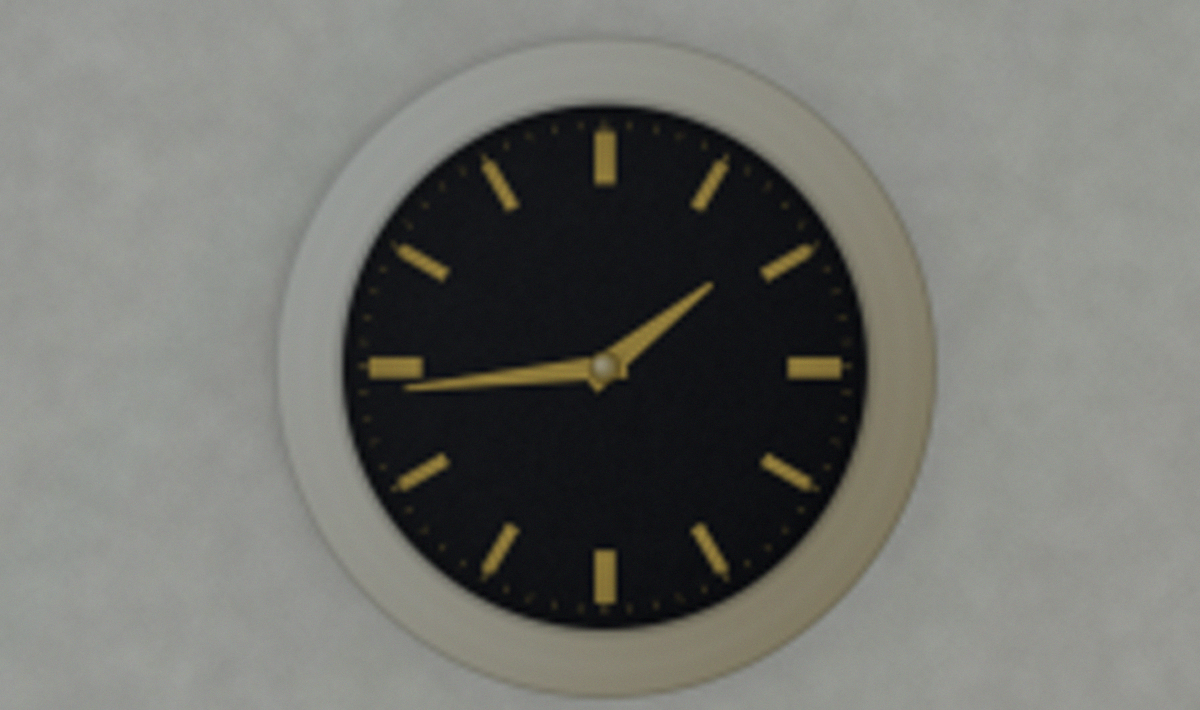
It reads 1h44
